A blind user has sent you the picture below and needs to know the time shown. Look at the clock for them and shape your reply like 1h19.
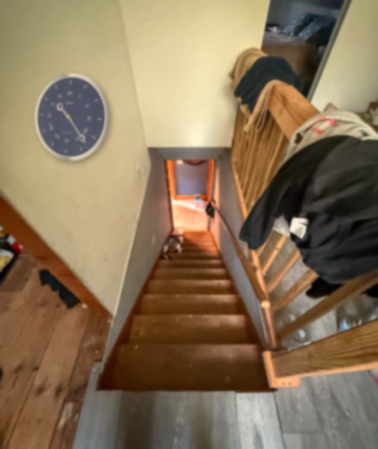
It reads 10h23
